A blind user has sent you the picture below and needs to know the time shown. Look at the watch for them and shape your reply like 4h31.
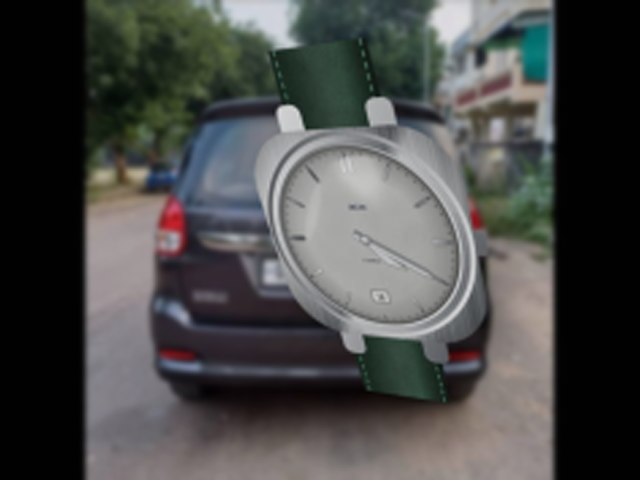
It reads 4h20
